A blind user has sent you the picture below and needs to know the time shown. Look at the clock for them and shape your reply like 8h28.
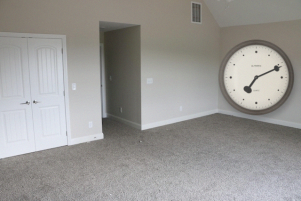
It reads 7h11
